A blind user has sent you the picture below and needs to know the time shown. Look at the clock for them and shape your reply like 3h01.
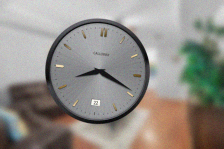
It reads 8h19
